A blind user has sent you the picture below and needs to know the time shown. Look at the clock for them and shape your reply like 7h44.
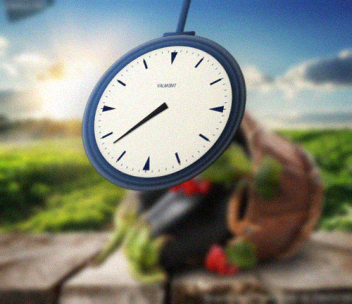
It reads 7h38
